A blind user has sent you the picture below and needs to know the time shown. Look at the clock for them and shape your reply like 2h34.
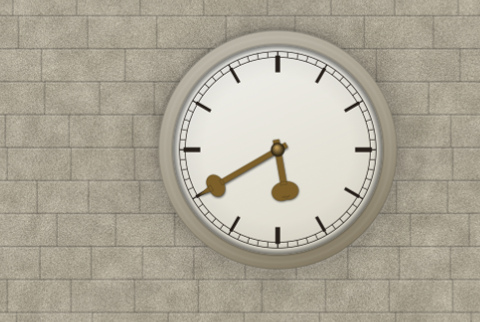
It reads 5h40
